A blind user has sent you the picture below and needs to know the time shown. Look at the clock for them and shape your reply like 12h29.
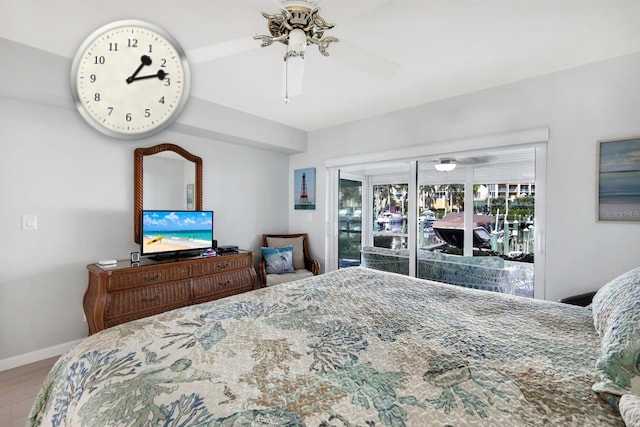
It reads 1h13
